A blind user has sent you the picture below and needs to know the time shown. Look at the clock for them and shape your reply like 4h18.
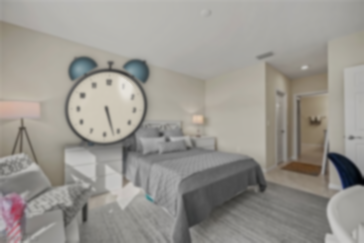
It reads 5h27
